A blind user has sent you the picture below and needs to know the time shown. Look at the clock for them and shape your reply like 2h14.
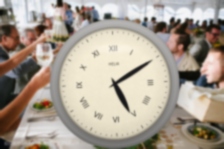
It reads 5h10
